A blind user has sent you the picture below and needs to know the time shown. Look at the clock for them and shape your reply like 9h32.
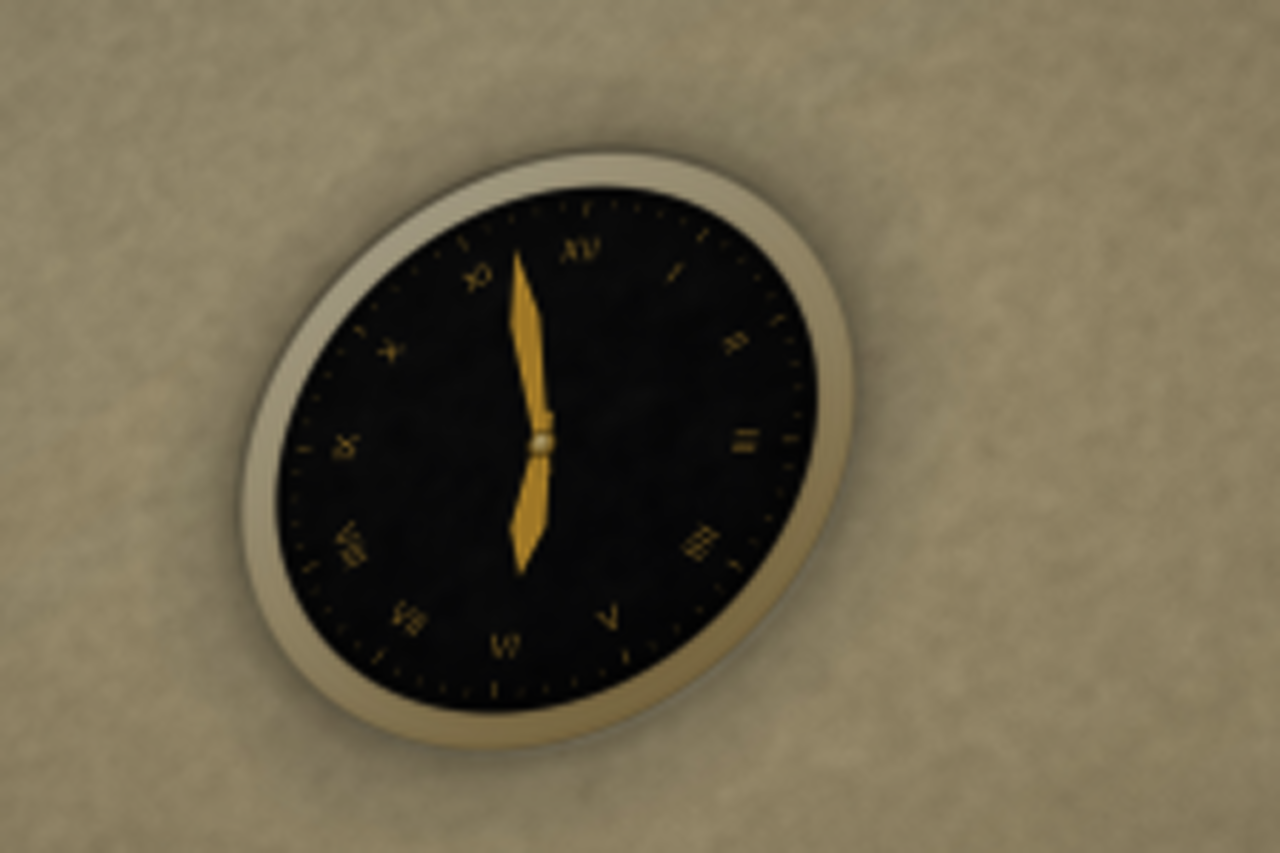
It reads 5h57
